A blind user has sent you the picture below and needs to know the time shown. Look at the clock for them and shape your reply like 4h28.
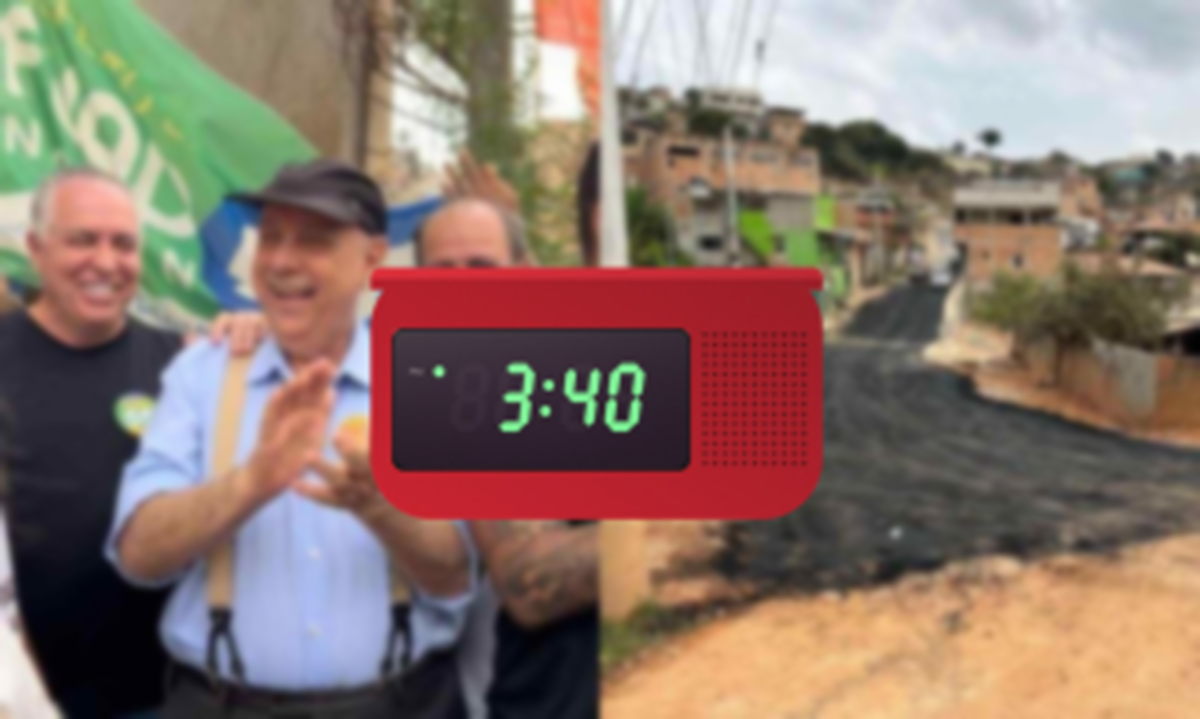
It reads 3h40
